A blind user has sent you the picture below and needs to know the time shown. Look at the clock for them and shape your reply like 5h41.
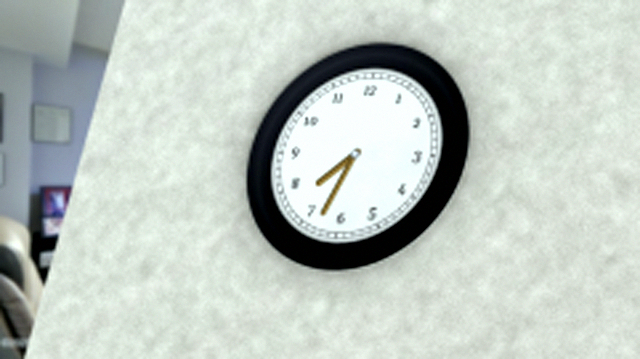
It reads 7h33
